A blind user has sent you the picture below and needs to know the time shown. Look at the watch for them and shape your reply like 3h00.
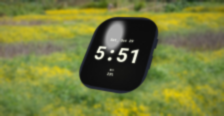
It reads 5h51
